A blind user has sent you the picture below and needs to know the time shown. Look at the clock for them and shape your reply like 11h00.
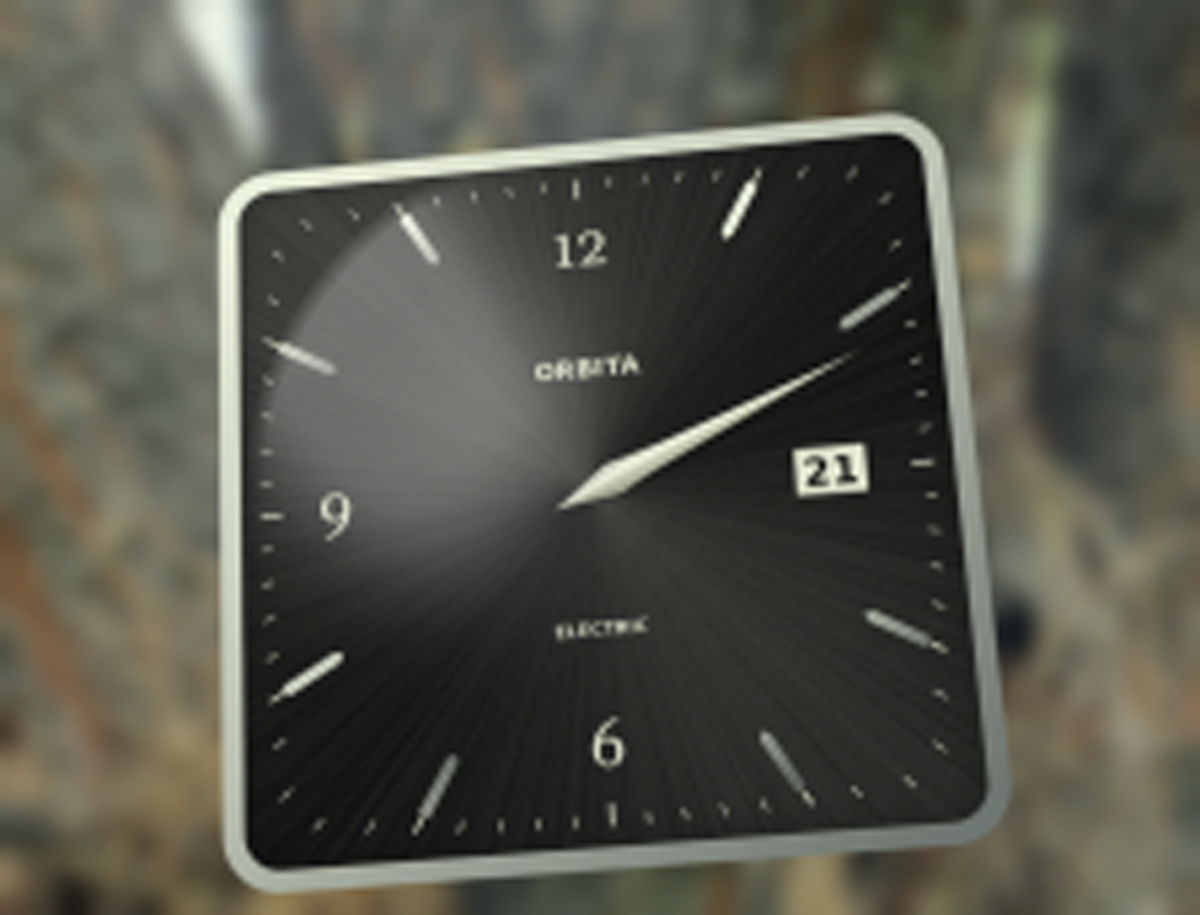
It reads 2h11
